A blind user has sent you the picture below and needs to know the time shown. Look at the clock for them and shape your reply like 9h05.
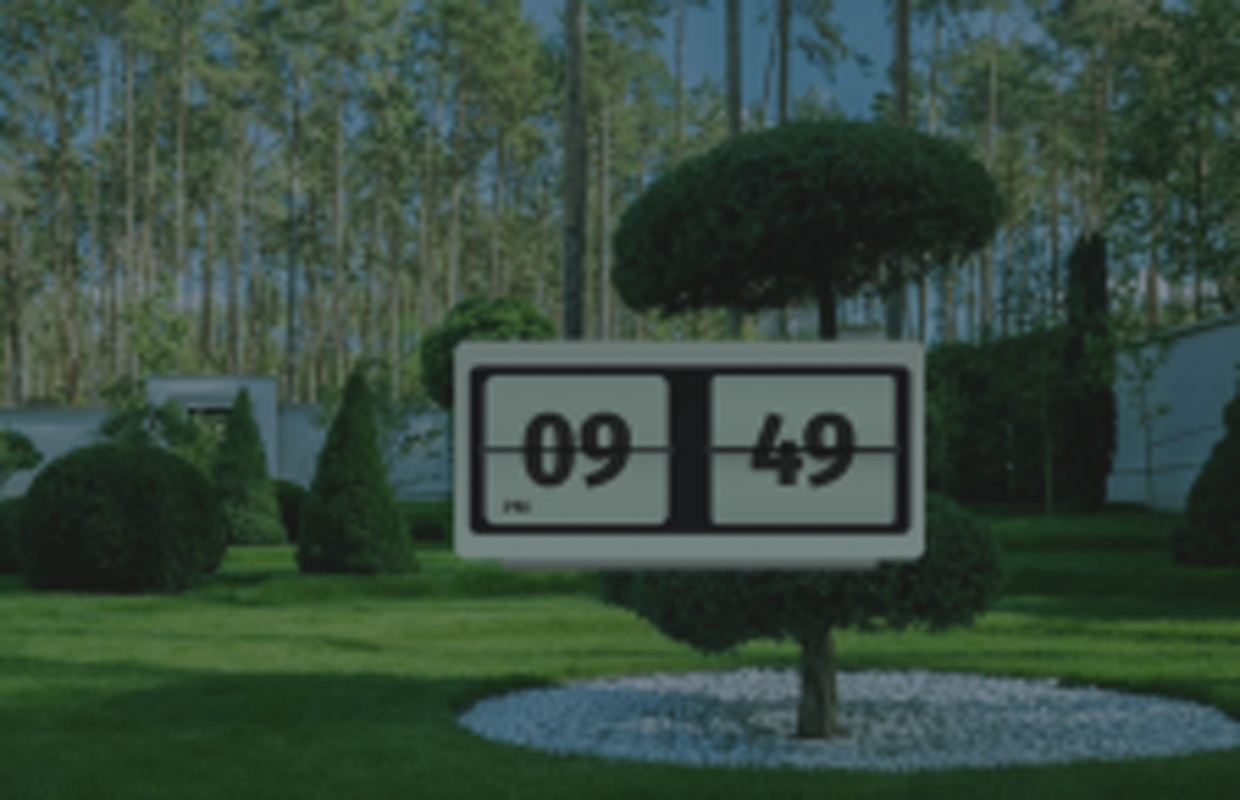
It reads 9h49
